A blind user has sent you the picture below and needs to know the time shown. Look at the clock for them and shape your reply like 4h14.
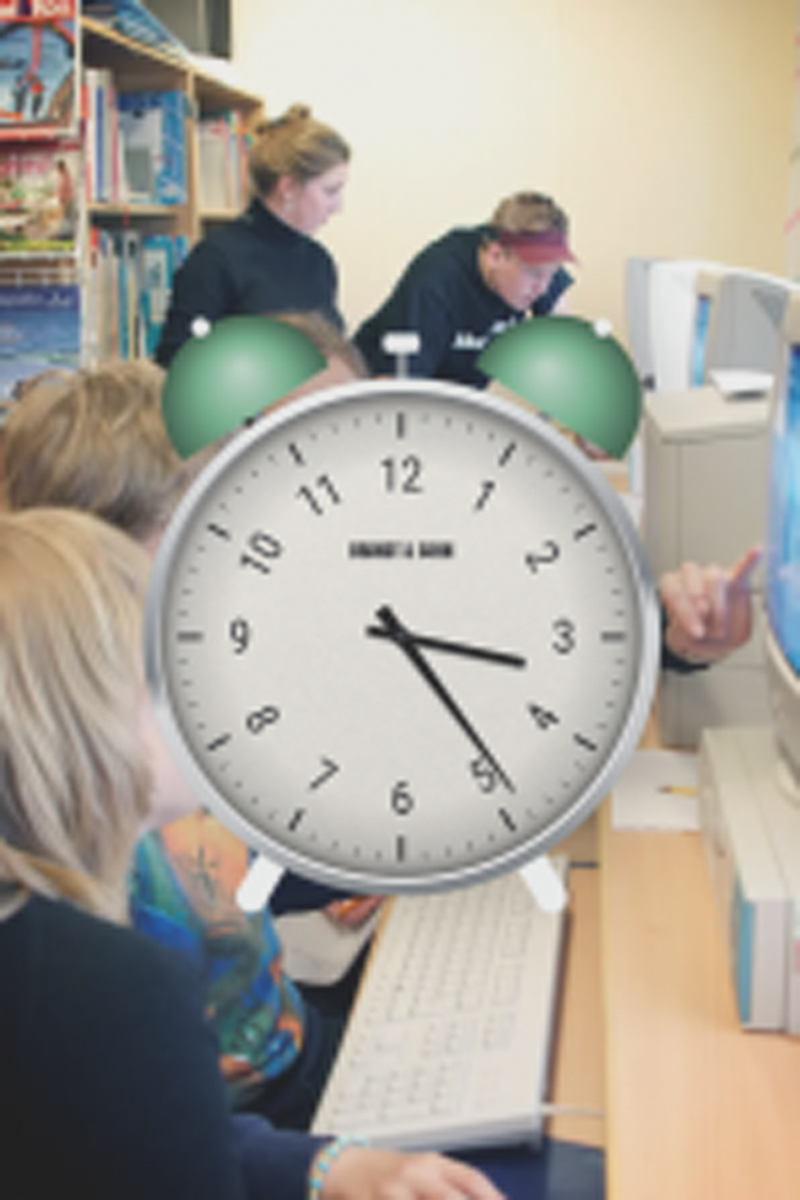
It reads 3h24
